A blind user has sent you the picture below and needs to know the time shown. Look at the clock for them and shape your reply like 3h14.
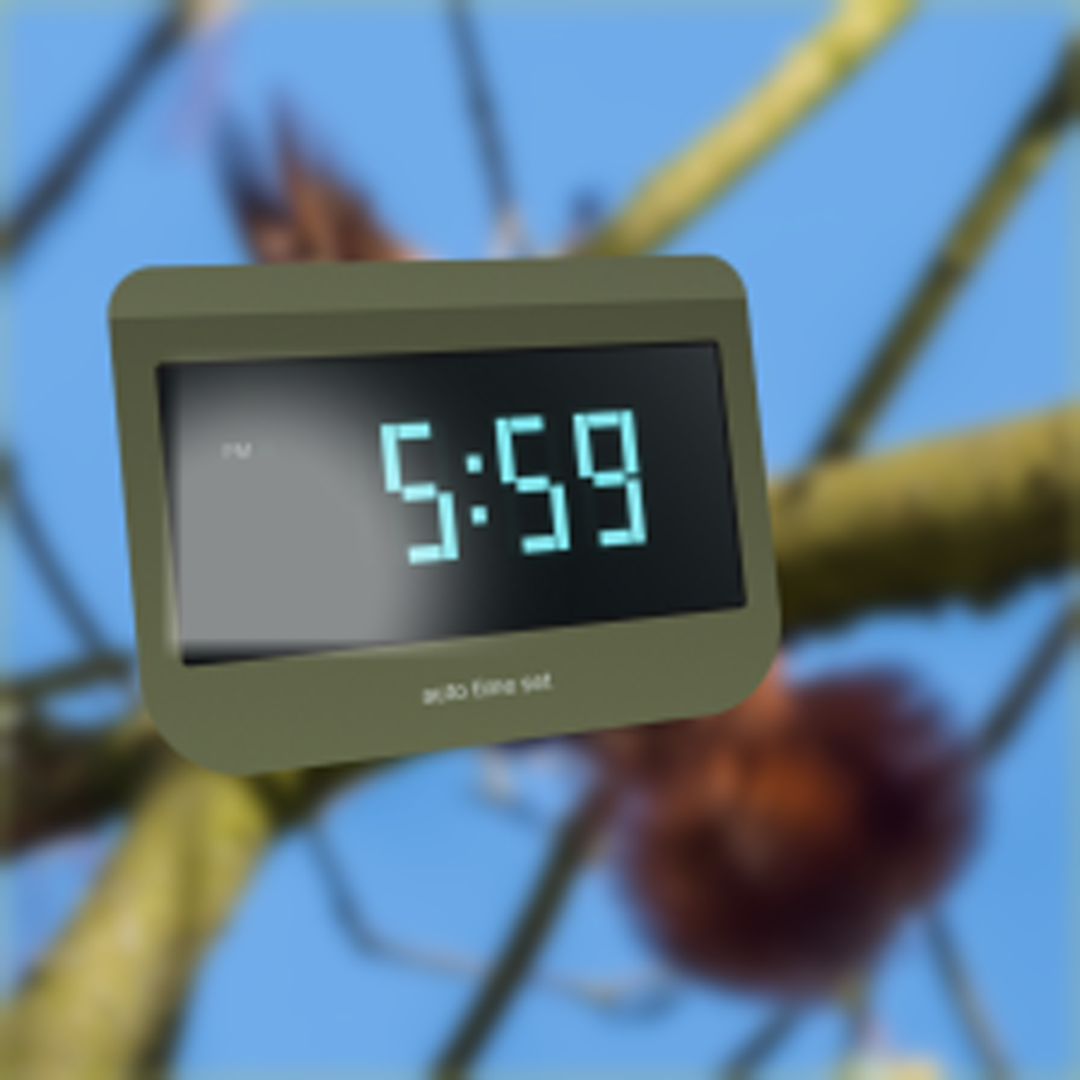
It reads 5h59
